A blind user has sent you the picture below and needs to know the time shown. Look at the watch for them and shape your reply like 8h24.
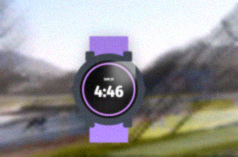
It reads 4h46
